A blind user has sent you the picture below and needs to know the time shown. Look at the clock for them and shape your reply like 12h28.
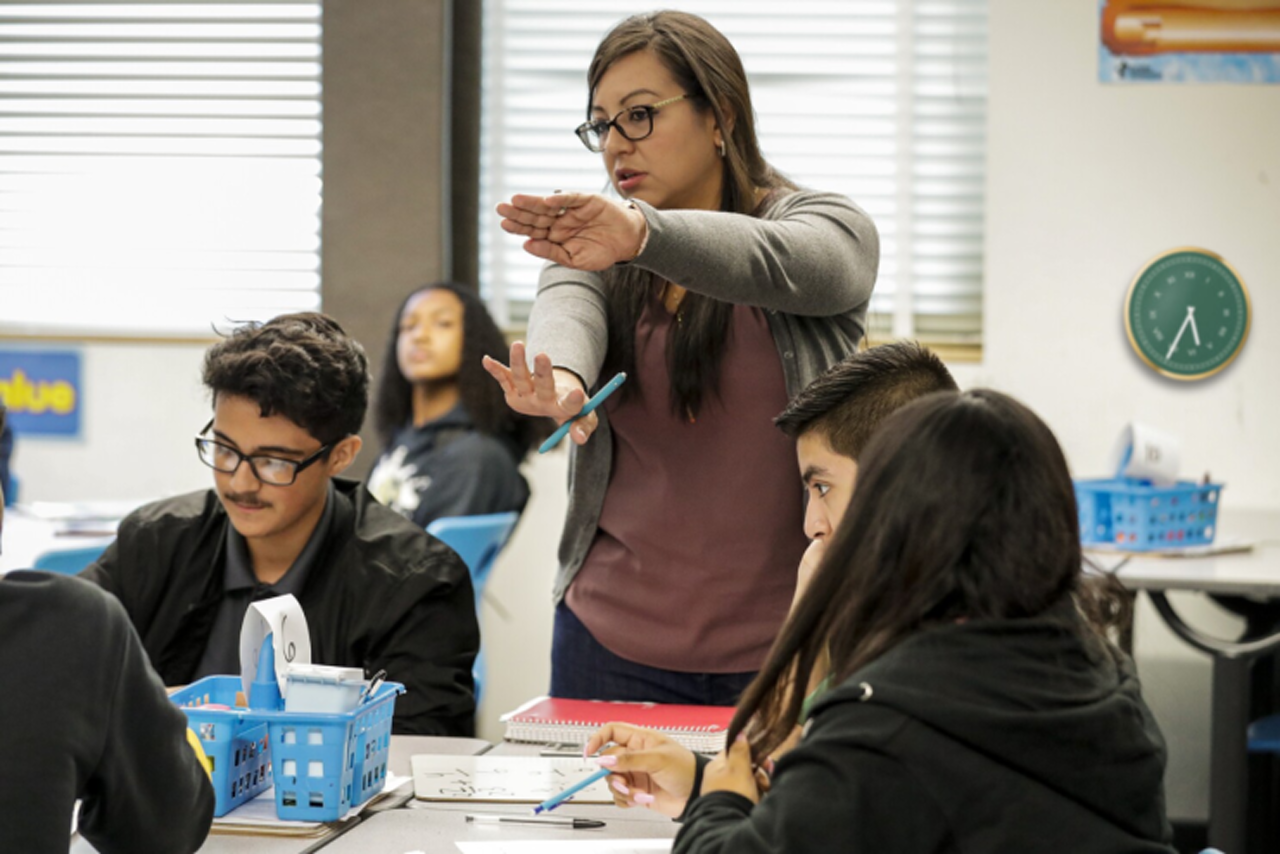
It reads 5h35
